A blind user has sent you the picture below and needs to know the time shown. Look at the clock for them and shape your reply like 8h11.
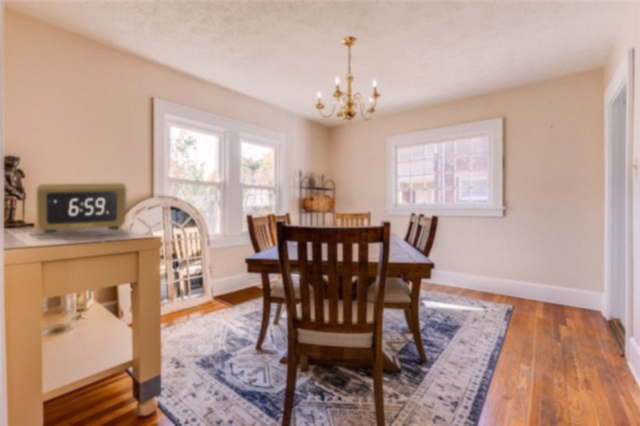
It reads 6h59
